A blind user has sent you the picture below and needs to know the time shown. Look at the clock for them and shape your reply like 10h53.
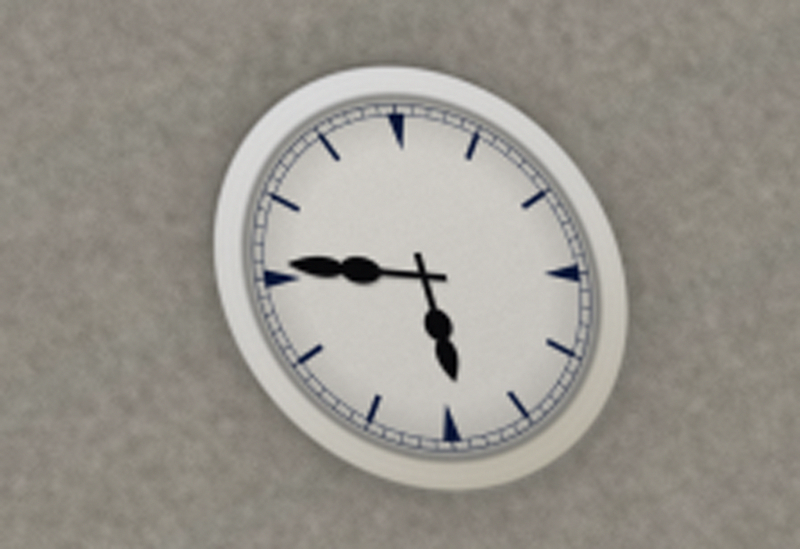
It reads 5h46
